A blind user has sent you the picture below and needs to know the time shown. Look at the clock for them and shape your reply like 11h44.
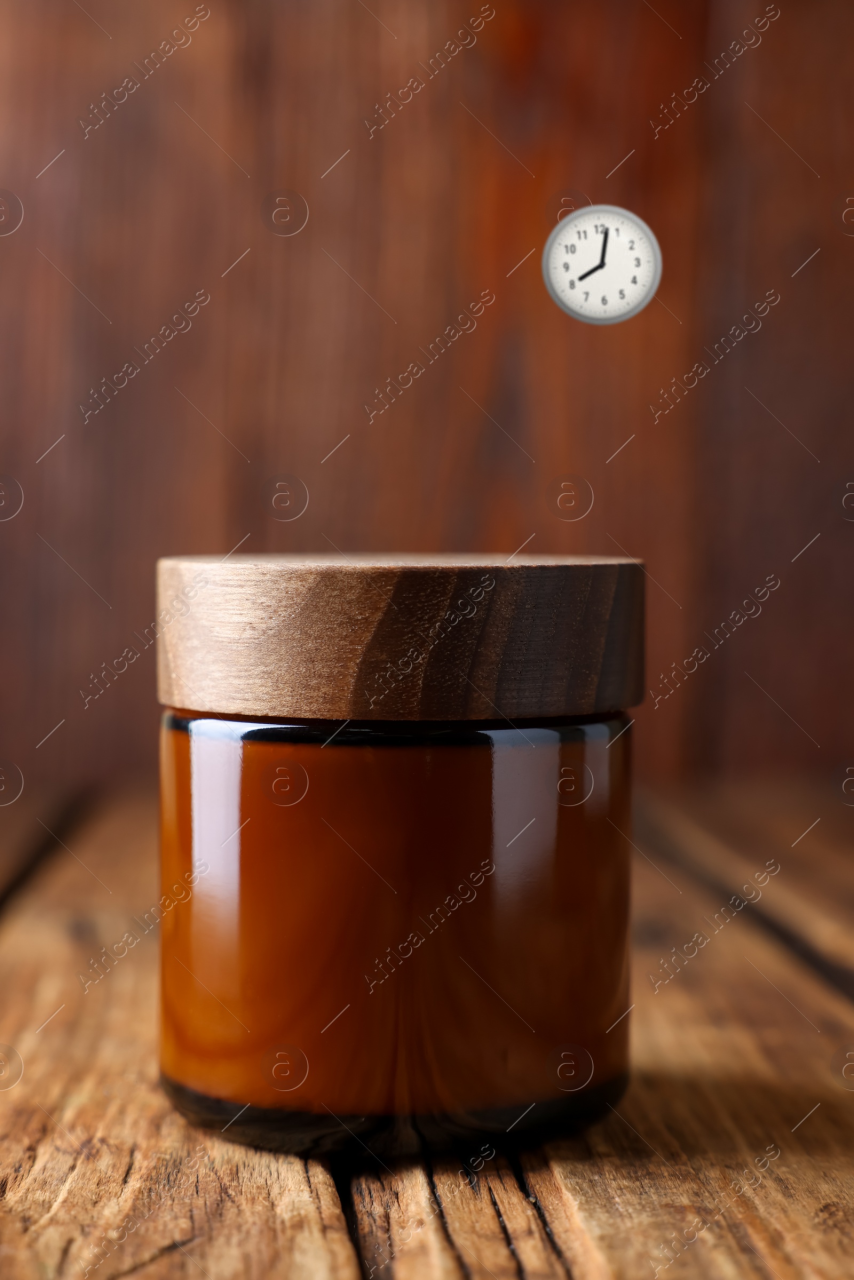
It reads 8h02
